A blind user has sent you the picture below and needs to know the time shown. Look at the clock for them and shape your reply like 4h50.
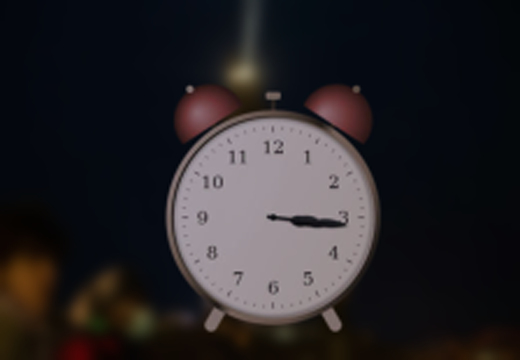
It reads 3h16
